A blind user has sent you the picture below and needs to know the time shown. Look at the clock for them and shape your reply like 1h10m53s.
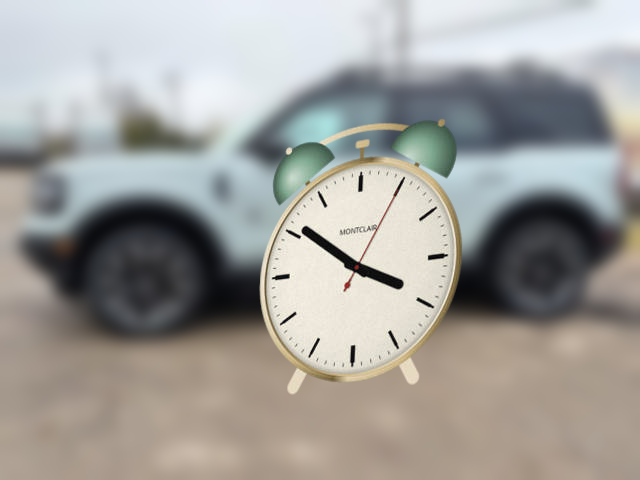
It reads 3h51m05s
